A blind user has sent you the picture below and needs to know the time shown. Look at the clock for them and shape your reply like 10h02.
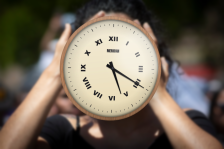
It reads 5h20
